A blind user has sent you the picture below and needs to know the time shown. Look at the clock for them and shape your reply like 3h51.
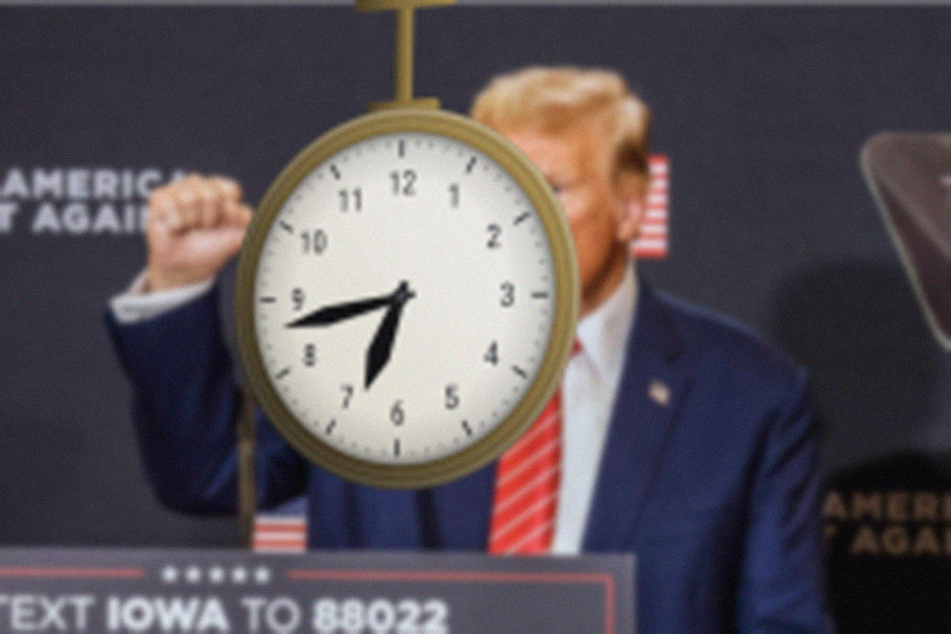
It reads 6h43
